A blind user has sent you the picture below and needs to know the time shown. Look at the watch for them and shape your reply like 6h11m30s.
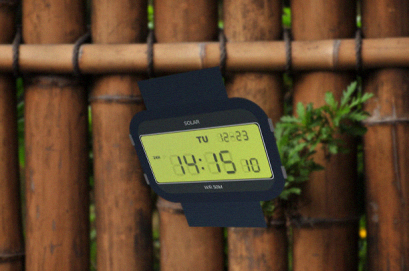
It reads 14h15m10s
